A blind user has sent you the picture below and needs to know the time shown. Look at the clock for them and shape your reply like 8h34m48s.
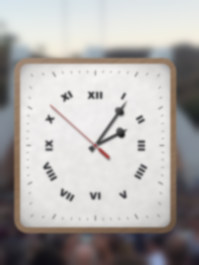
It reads 2h05m52s
